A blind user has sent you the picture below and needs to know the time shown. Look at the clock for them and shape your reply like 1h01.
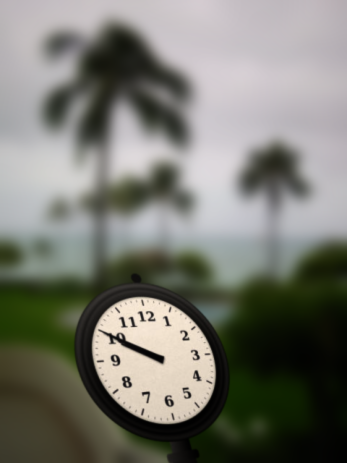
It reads 9h50
